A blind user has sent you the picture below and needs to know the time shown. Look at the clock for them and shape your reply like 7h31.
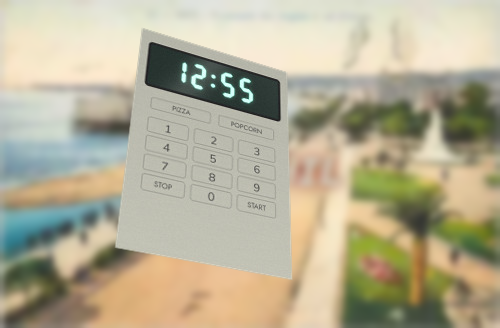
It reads 12h55
